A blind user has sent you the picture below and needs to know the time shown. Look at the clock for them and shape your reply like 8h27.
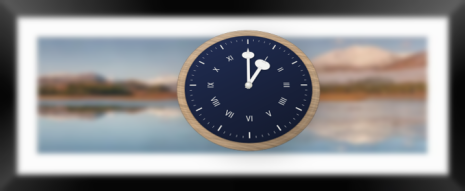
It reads 1h00
